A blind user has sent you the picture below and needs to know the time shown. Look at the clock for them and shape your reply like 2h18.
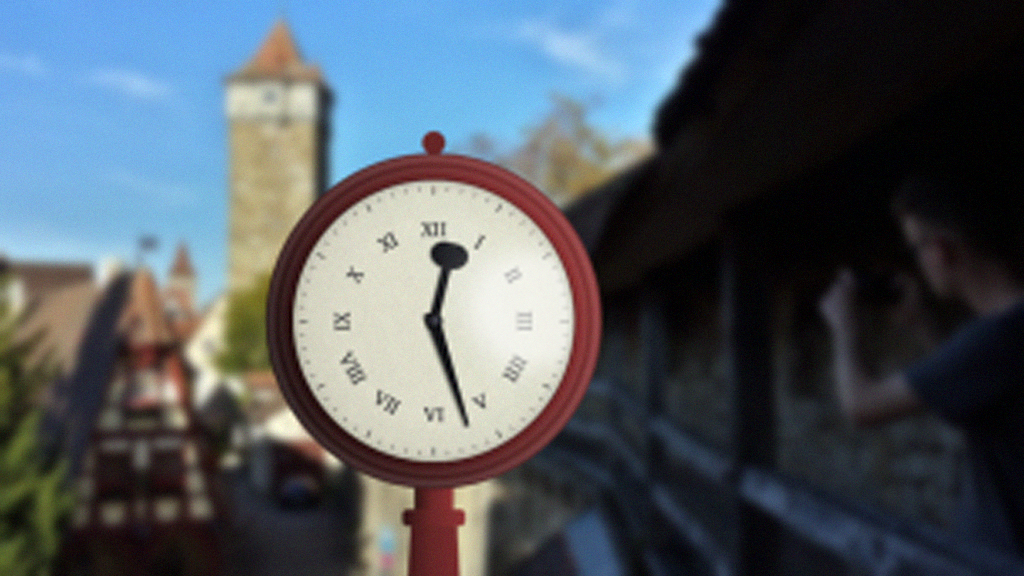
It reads 12h27
